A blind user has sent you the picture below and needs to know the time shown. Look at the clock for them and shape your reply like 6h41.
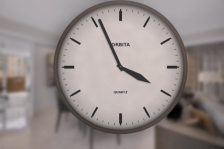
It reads 3h56
